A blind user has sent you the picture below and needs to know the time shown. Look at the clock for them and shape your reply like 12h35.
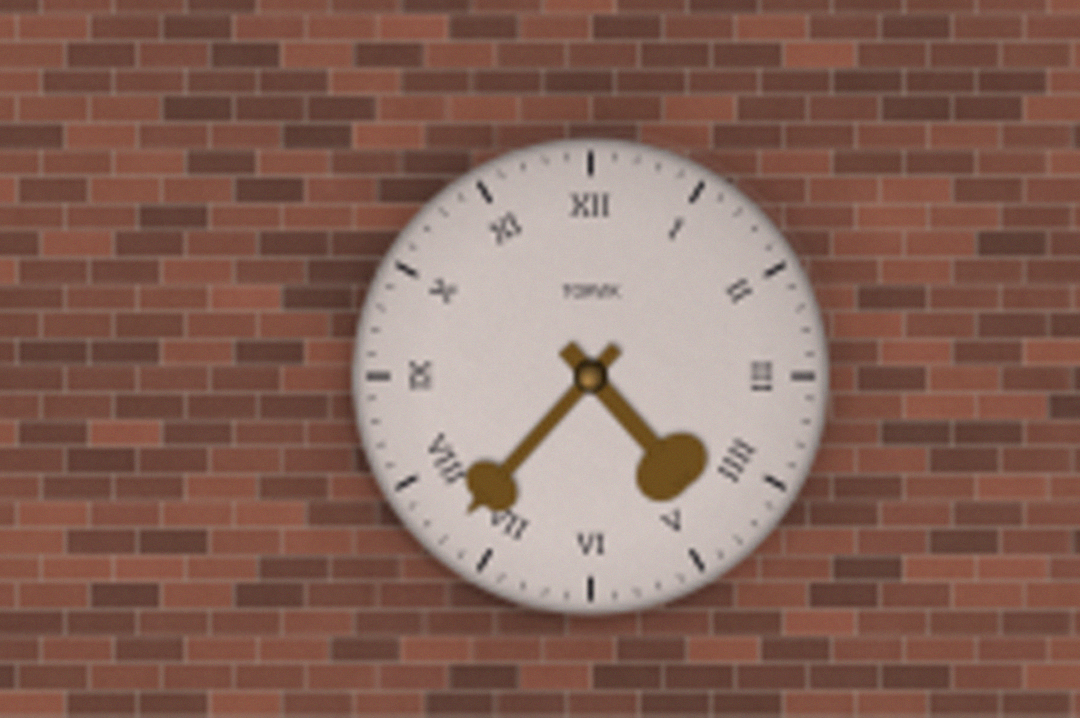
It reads 4h37
